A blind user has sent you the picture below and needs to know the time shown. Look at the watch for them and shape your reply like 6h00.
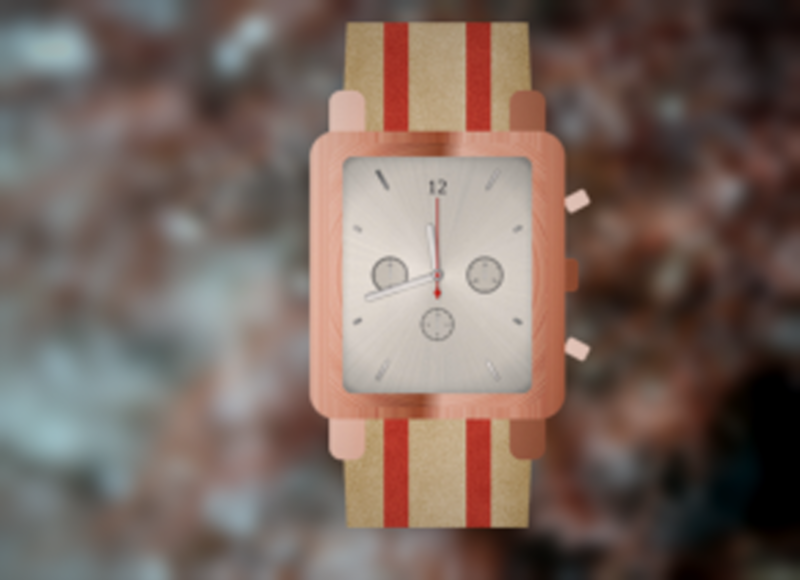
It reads 11h42
